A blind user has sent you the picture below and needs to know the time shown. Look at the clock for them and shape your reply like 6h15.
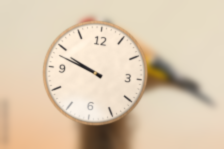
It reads 9h48
